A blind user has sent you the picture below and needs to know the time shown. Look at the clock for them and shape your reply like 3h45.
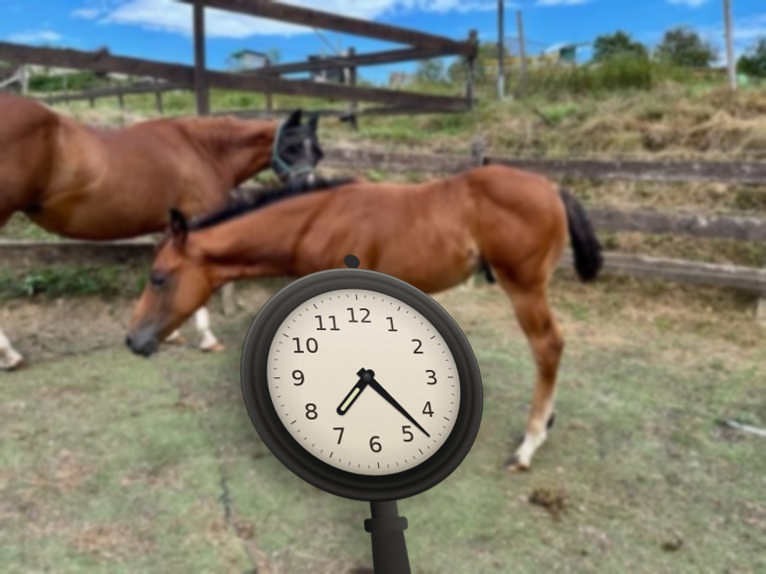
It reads 7h23
